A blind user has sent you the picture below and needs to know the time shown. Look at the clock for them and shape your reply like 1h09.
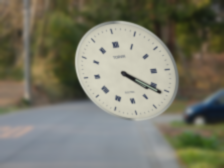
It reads 4h21
